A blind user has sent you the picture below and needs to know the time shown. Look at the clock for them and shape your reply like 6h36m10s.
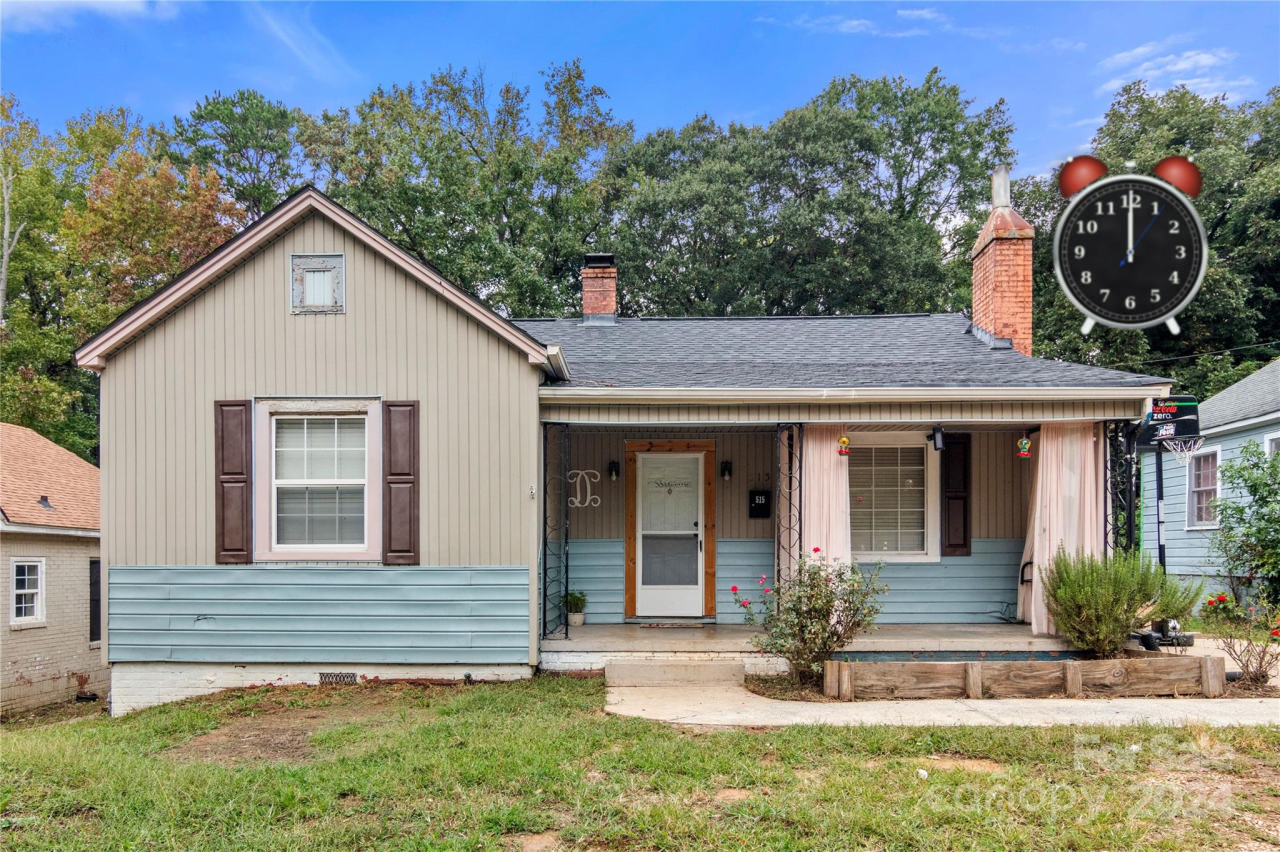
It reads 12h00m06s
